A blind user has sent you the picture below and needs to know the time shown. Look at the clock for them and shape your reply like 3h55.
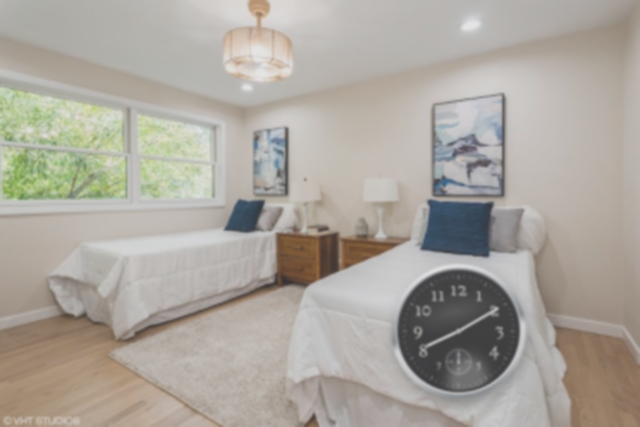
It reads 8h10
